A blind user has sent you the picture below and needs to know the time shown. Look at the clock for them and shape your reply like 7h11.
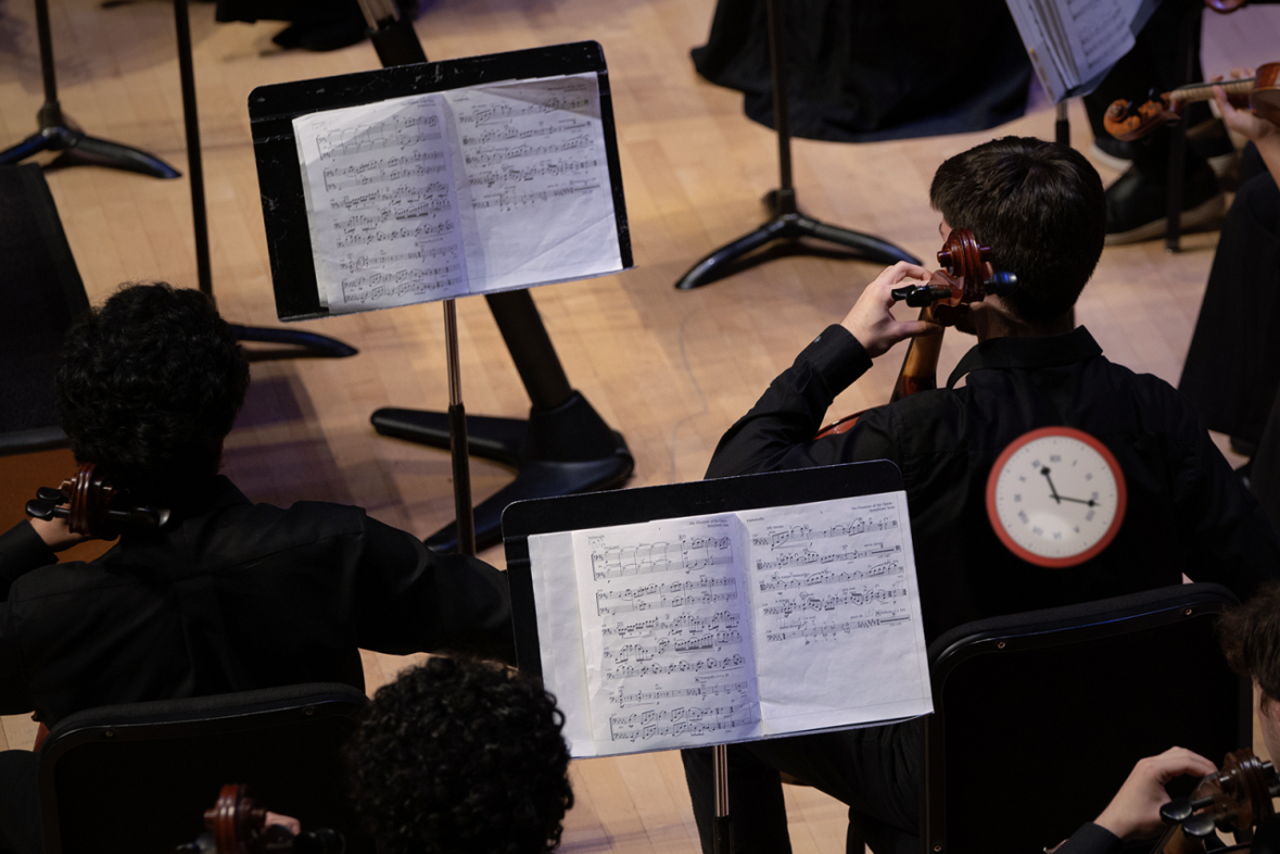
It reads 11h17
